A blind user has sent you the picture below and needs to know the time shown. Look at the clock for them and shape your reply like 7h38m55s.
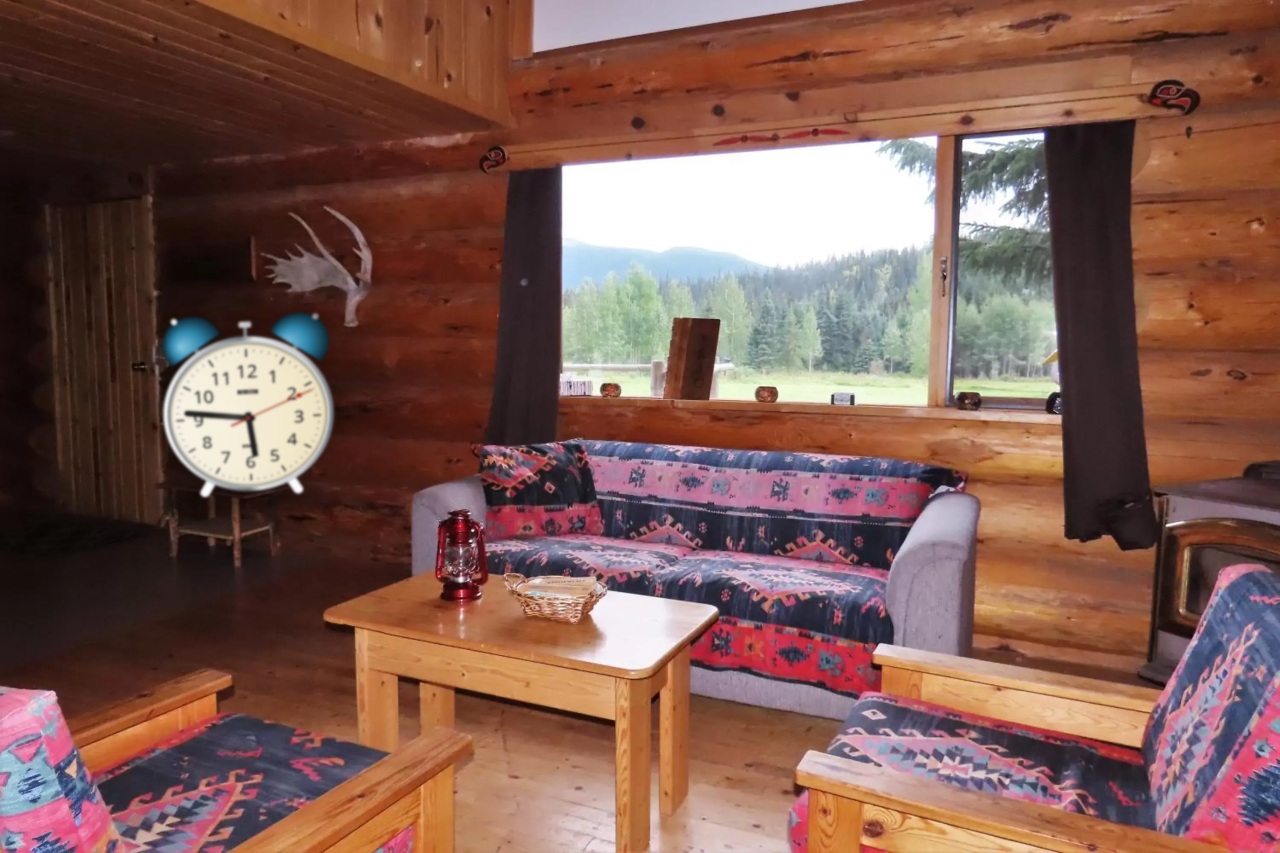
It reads 5h46m11s
